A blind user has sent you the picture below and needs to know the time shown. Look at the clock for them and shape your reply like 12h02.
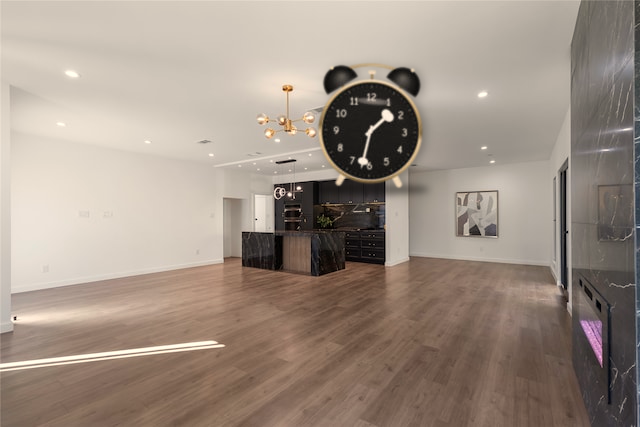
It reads 1h32
